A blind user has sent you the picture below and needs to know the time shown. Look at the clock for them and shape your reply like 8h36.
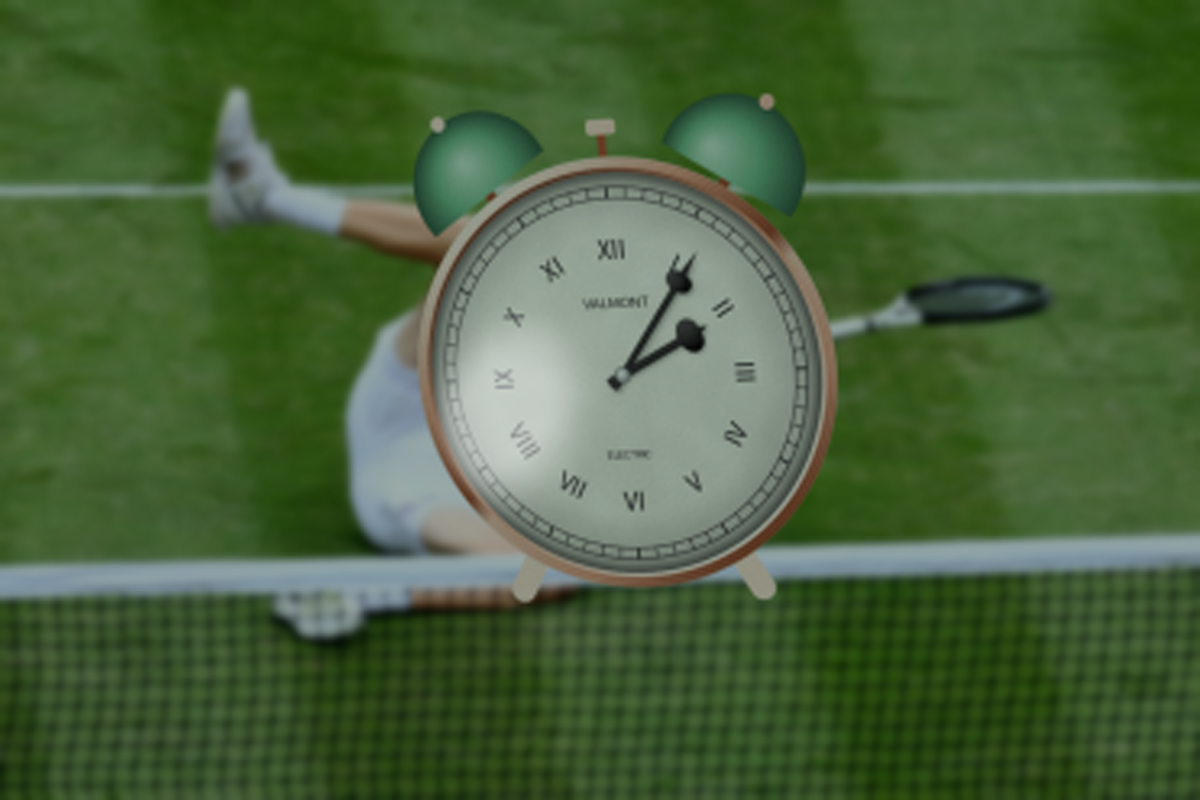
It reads 2h06
